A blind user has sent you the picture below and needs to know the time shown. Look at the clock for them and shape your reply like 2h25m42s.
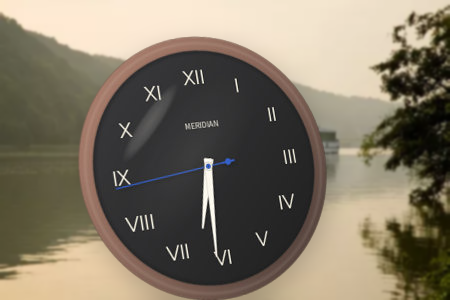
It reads 6h30m44s
